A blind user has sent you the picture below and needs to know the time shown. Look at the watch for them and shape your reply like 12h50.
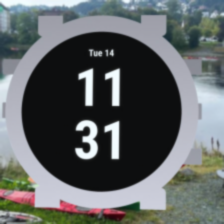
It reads 11h31
